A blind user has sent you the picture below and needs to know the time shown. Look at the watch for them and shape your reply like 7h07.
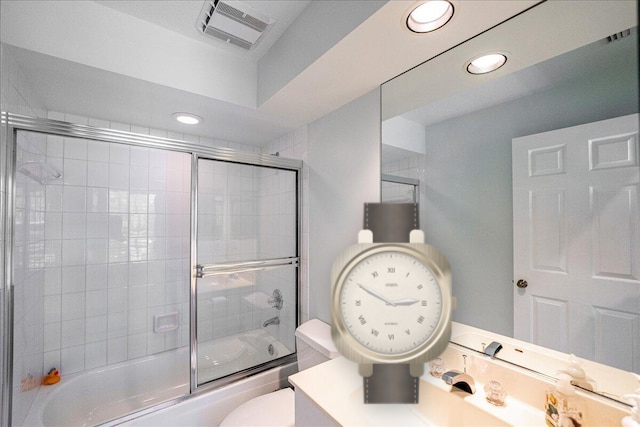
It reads 2h50
